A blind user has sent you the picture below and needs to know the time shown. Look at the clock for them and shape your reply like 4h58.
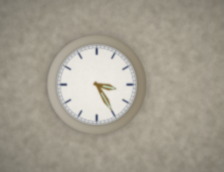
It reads 3h25
